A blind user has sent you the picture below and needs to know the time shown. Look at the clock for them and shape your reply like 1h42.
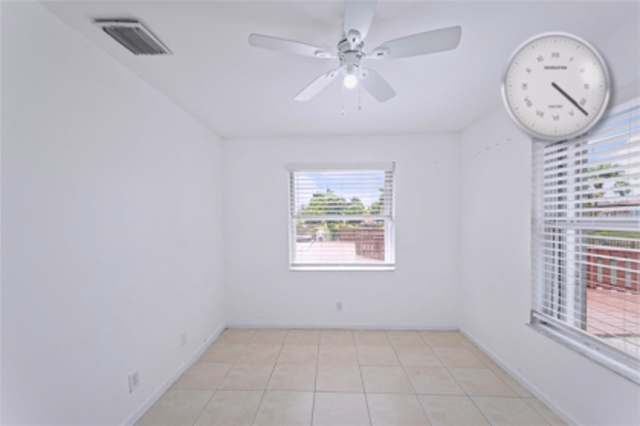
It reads 4h22
